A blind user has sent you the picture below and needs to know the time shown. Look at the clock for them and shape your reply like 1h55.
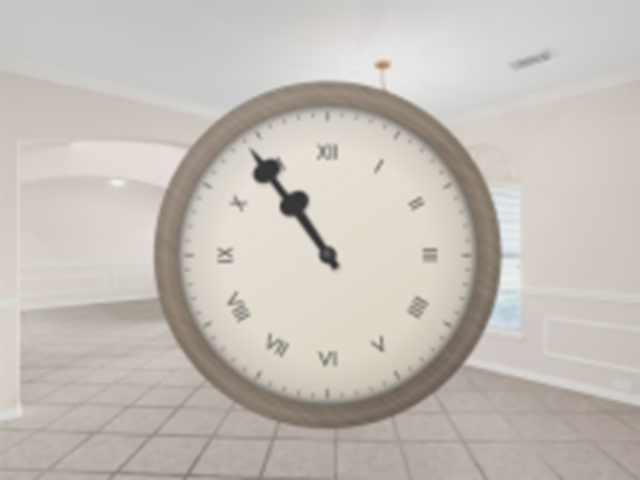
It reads 10h54
